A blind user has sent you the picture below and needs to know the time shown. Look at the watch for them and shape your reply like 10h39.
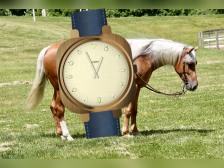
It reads 12h57
